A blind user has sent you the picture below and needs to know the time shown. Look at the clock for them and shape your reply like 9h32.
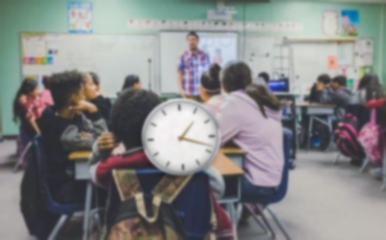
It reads 1h18
